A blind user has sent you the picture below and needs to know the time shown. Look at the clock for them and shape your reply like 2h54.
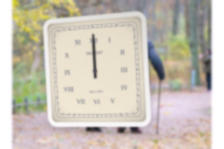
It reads 12h00
